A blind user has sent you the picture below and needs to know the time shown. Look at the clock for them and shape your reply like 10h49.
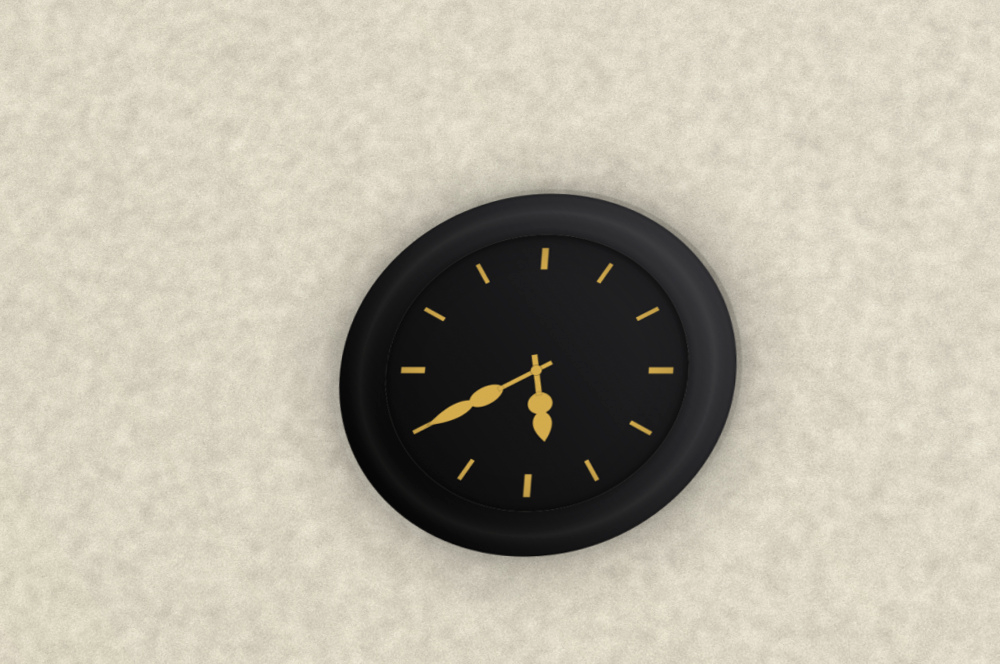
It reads 5h40
